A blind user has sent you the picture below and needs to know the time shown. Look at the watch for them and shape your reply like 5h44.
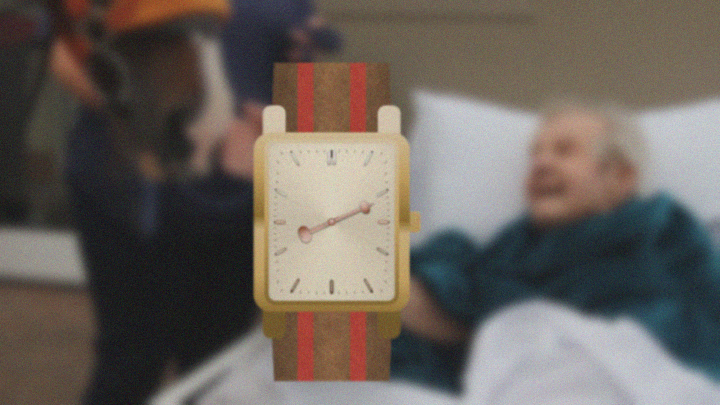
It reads 8h11
